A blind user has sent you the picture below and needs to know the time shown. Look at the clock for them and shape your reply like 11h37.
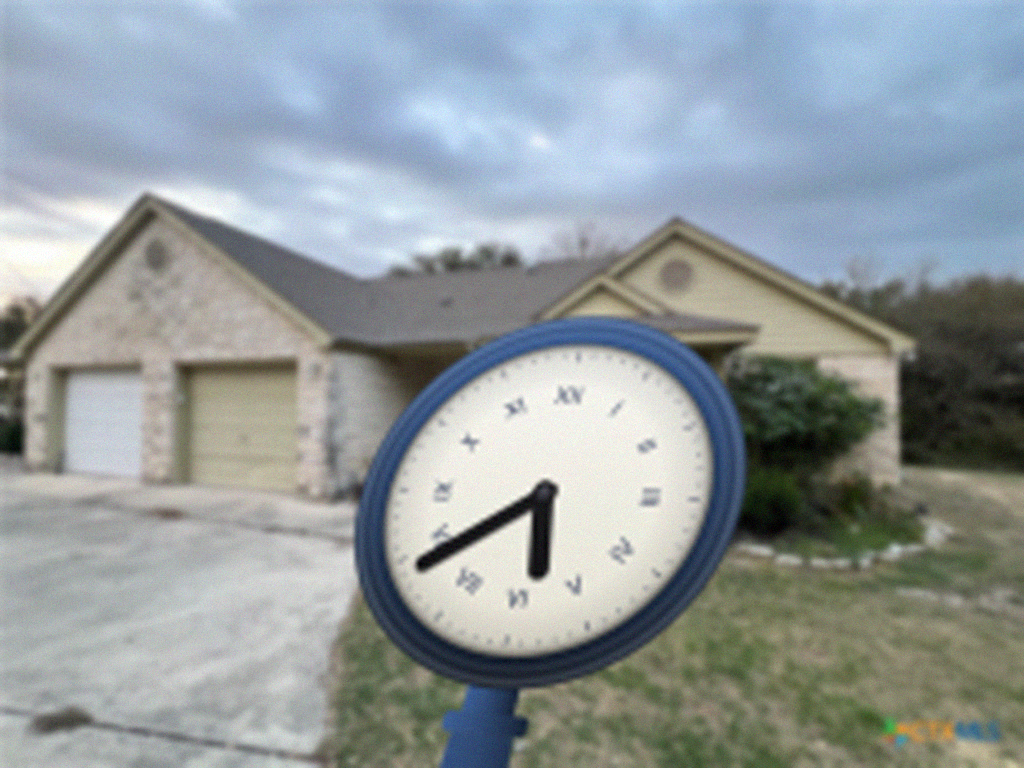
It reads 5h39
